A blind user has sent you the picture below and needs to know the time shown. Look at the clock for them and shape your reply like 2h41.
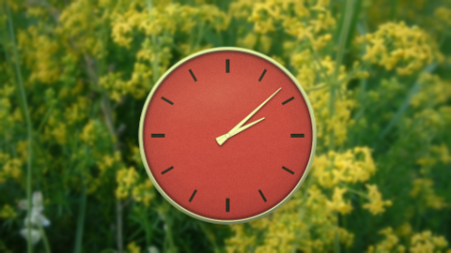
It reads 2h08
